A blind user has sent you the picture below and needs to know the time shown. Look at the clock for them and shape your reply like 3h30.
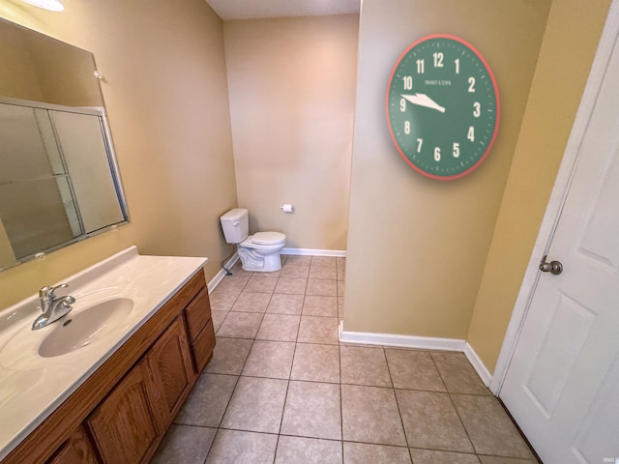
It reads 9h47
